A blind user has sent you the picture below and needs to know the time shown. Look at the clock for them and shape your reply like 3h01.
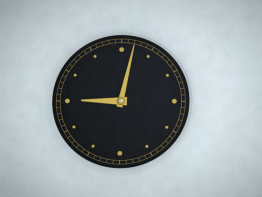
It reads 9h02
